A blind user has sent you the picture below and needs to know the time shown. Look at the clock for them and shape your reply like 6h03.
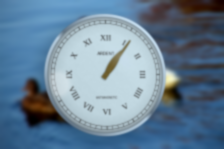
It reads 1h06
